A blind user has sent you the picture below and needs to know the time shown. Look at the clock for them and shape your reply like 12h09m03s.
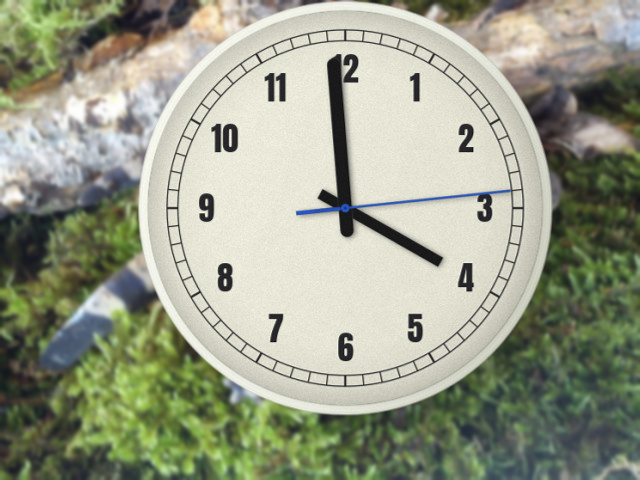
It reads 3h59m14s
